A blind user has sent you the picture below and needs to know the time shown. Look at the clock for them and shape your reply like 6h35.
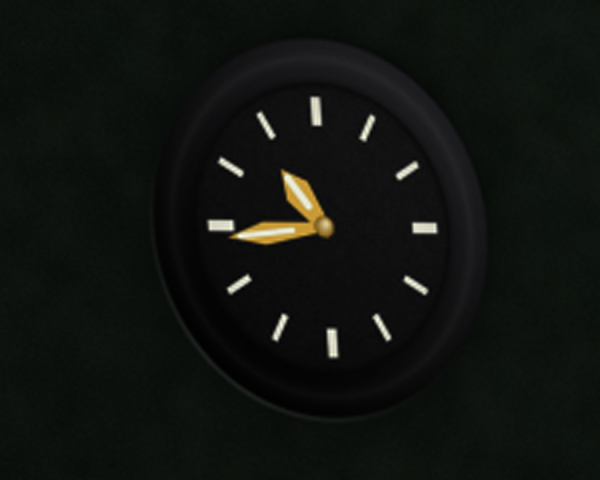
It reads 10h44
